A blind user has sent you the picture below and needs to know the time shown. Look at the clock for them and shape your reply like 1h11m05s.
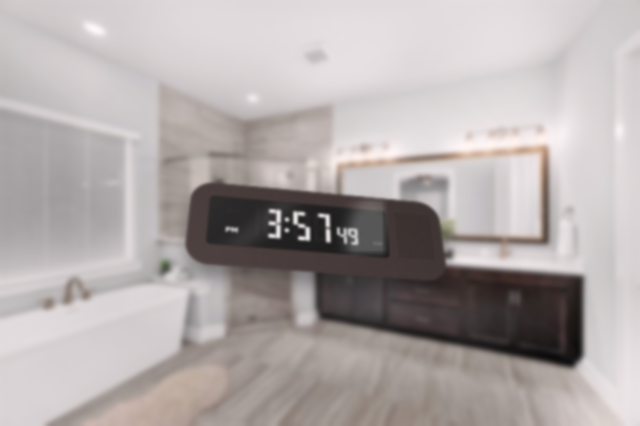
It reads 3h57m49s
